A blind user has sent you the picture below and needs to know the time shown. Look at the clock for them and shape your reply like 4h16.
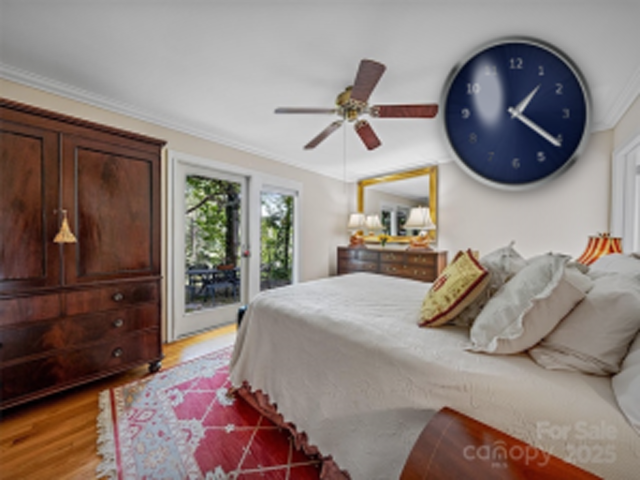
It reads 1h21
